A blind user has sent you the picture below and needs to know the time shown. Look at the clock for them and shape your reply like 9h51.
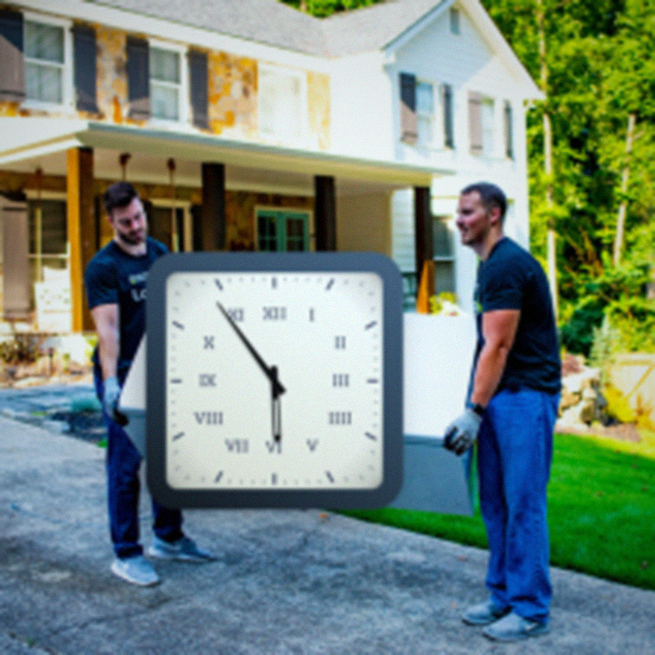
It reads 5h54
